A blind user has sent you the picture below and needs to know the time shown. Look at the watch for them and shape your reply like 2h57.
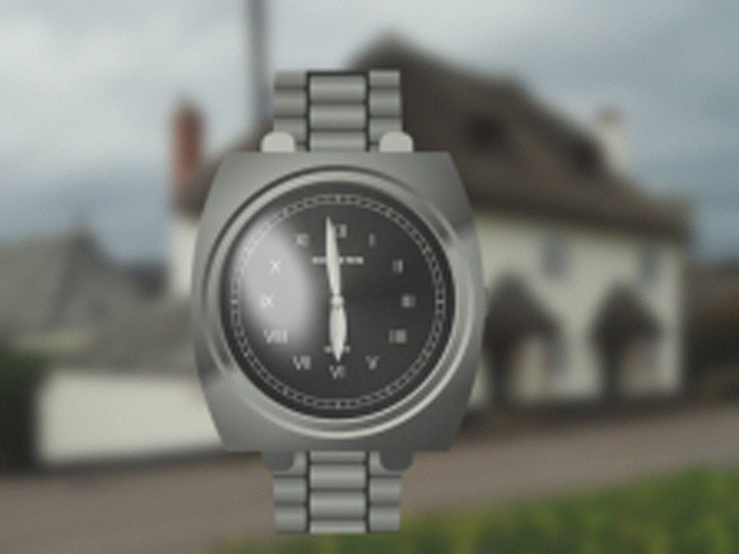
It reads 5h59
